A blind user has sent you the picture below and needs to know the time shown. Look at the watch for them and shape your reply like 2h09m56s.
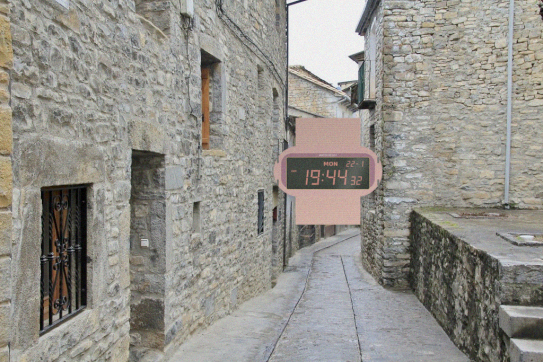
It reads 19h44m32s
